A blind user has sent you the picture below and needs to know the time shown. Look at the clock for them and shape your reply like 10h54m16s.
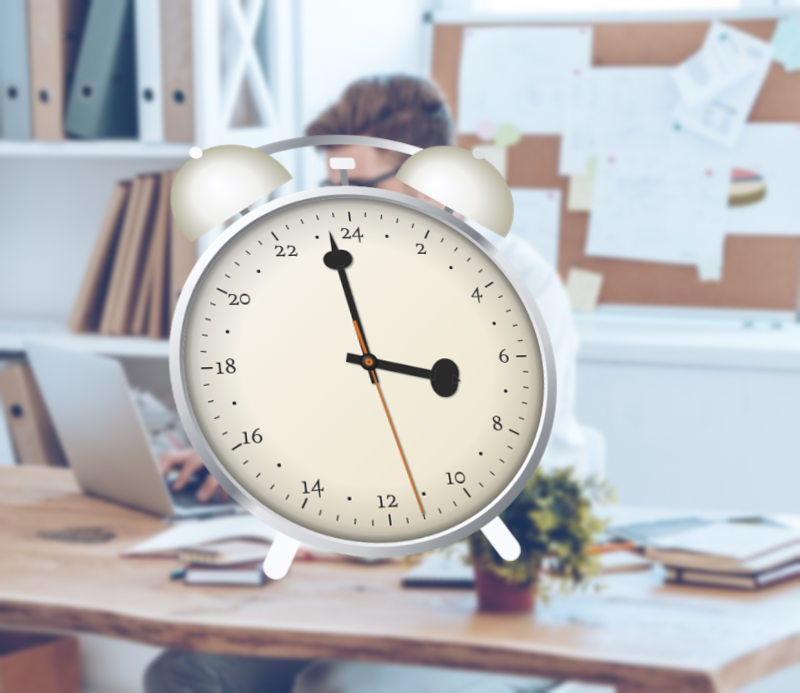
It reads 6h58m28s
